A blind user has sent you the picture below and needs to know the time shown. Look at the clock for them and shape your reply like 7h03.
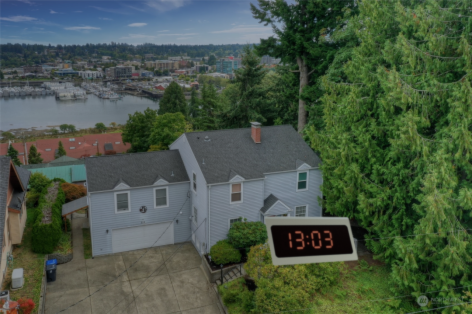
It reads 13h03
